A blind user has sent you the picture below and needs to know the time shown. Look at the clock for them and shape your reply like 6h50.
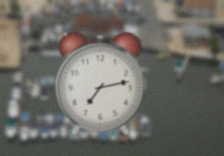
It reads 7h13
